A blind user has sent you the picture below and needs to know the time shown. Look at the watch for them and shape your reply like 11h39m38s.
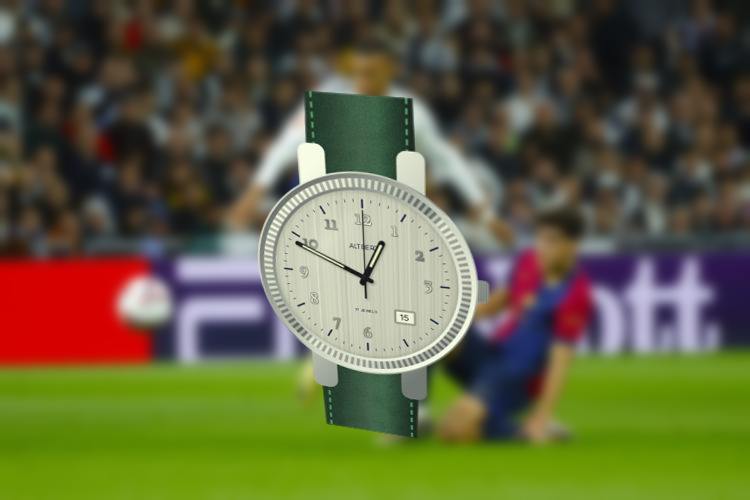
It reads 12h49m00s
